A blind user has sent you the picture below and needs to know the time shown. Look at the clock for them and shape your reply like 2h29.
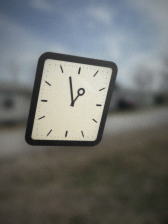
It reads 12h57
